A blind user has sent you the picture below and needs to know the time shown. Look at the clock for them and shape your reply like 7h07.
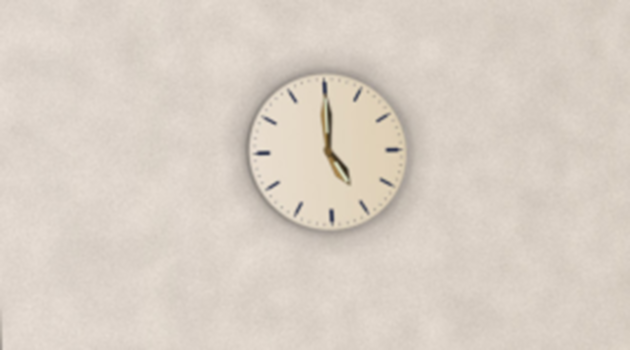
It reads 5h00
